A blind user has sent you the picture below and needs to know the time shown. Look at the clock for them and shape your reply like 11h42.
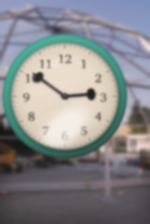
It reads 2h51
